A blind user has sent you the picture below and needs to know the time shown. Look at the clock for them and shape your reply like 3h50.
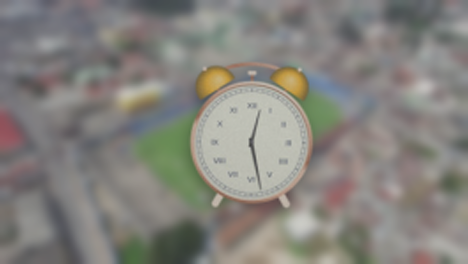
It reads 12h28
